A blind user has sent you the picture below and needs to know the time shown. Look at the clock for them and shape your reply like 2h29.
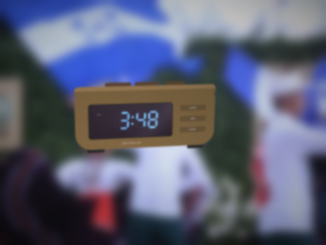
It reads 3h48
